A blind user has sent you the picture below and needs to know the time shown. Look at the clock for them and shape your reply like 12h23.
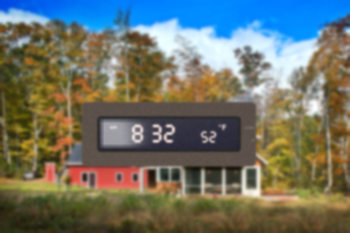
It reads 8h32
